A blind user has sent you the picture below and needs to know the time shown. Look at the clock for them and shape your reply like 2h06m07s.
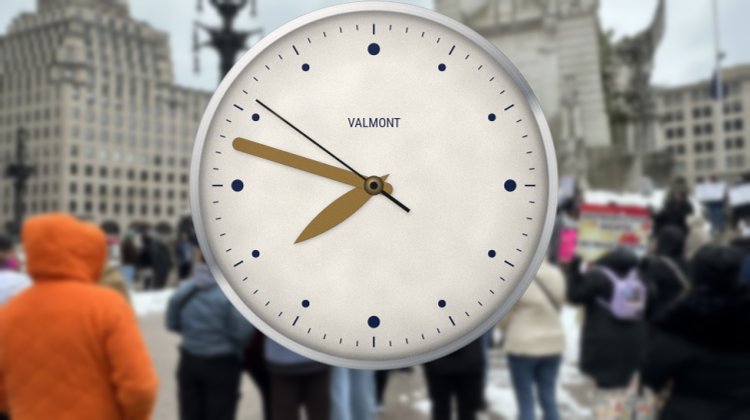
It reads 7h47m51s
